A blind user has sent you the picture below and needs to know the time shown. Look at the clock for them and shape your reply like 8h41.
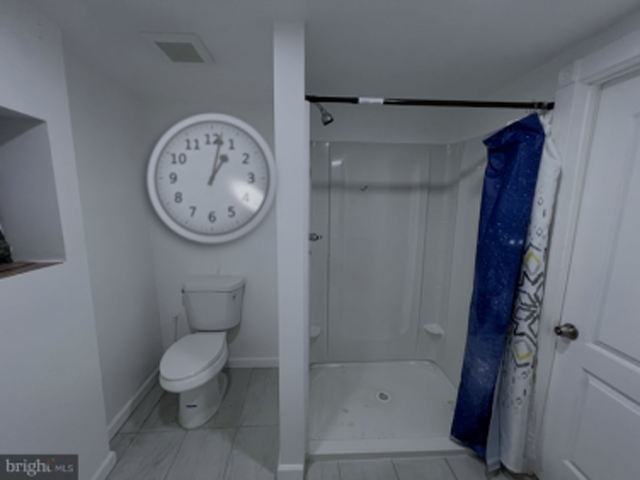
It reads 1h02
